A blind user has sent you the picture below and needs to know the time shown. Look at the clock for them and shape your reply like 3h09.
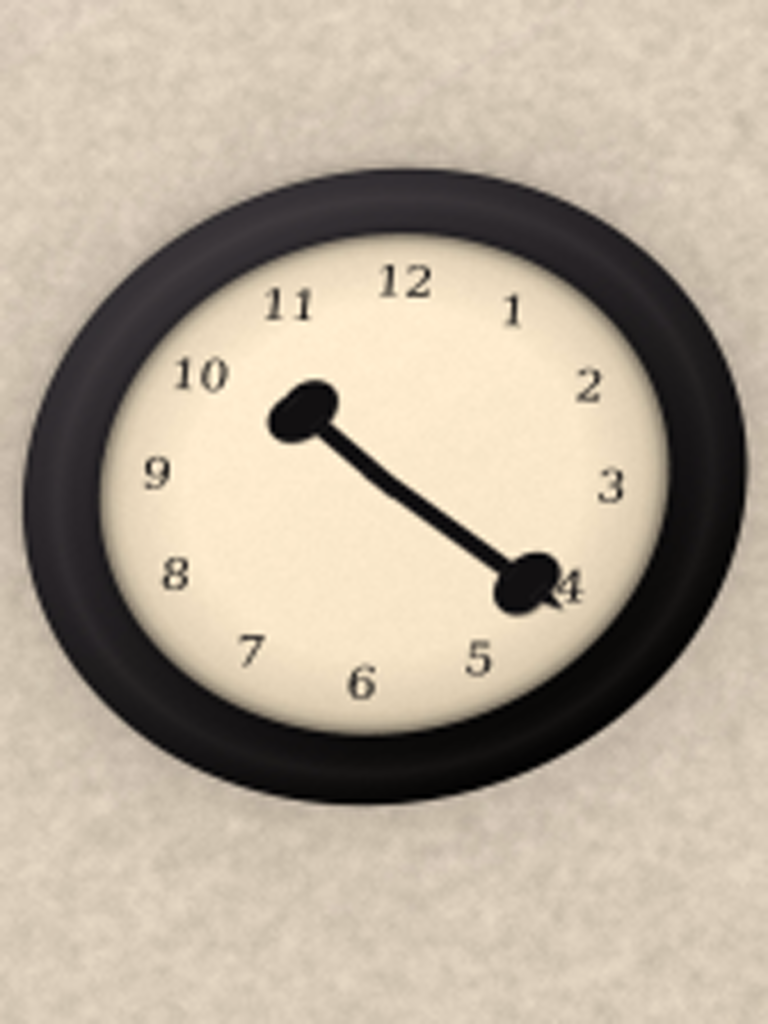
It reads 10h21
